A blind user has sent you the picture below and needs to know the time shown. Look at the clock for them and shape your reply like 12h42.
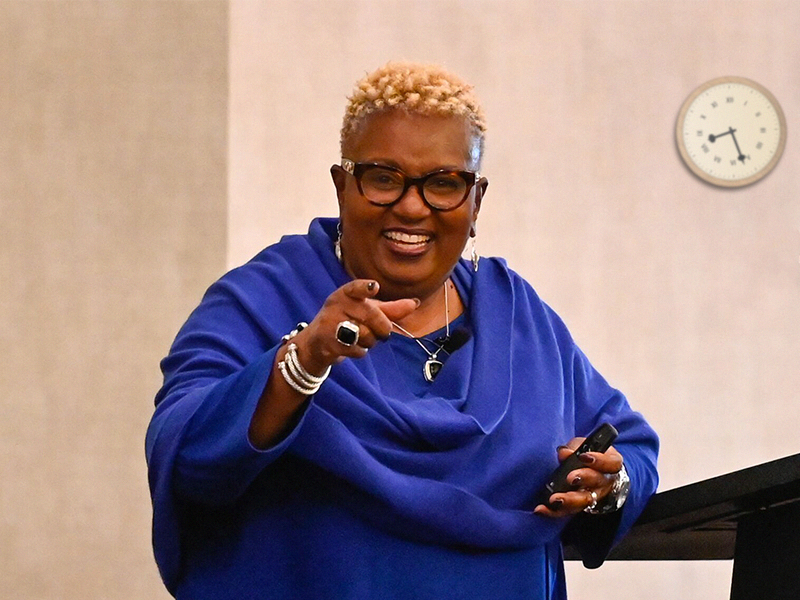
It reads 8h27
